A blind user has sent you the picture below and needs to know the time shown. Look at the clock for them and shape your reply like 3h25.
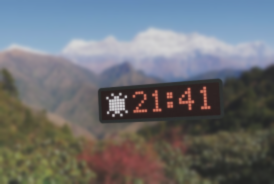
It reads 21h41
